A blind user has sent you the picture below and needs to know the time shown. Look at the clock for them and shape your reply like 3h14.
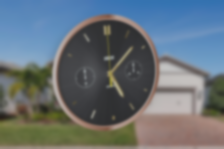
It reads 5h08
